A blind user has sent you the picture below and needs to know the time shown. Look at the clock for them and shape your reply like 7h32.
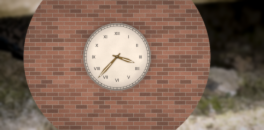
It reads 3h37
